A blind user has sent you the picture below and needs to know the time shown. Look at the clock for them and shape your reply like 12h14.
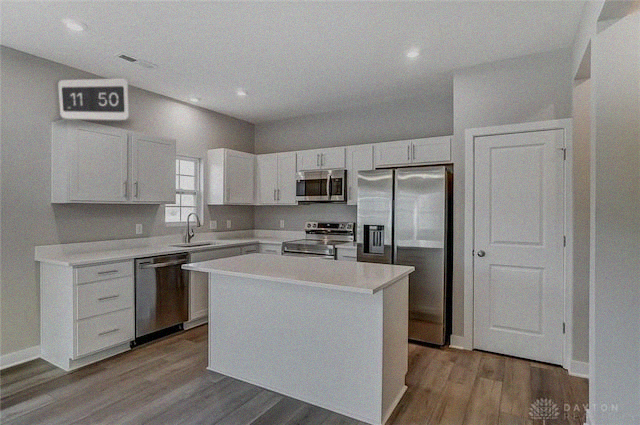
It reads 11h50
